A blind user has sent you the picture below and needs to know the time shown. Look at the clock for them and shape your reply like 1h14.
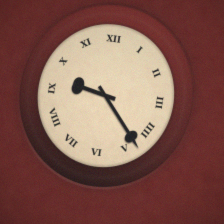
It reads 9h23
